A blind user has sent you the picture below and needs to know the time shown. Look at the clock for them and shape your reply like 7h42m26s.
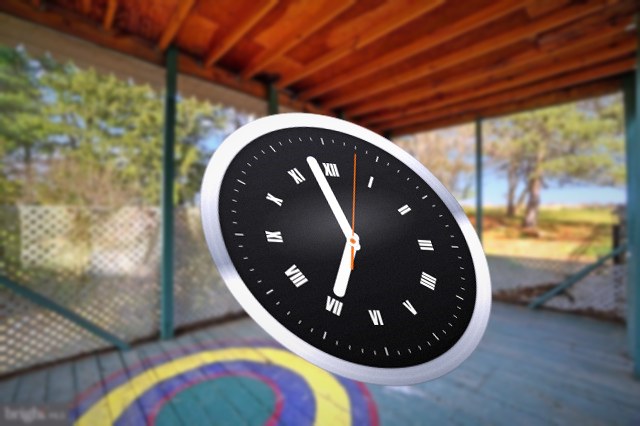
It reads 6h58m03s
